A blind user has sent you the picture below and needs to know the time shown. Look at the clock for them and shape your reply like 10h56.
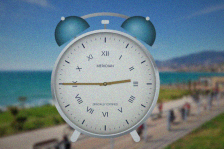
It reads 2h45
